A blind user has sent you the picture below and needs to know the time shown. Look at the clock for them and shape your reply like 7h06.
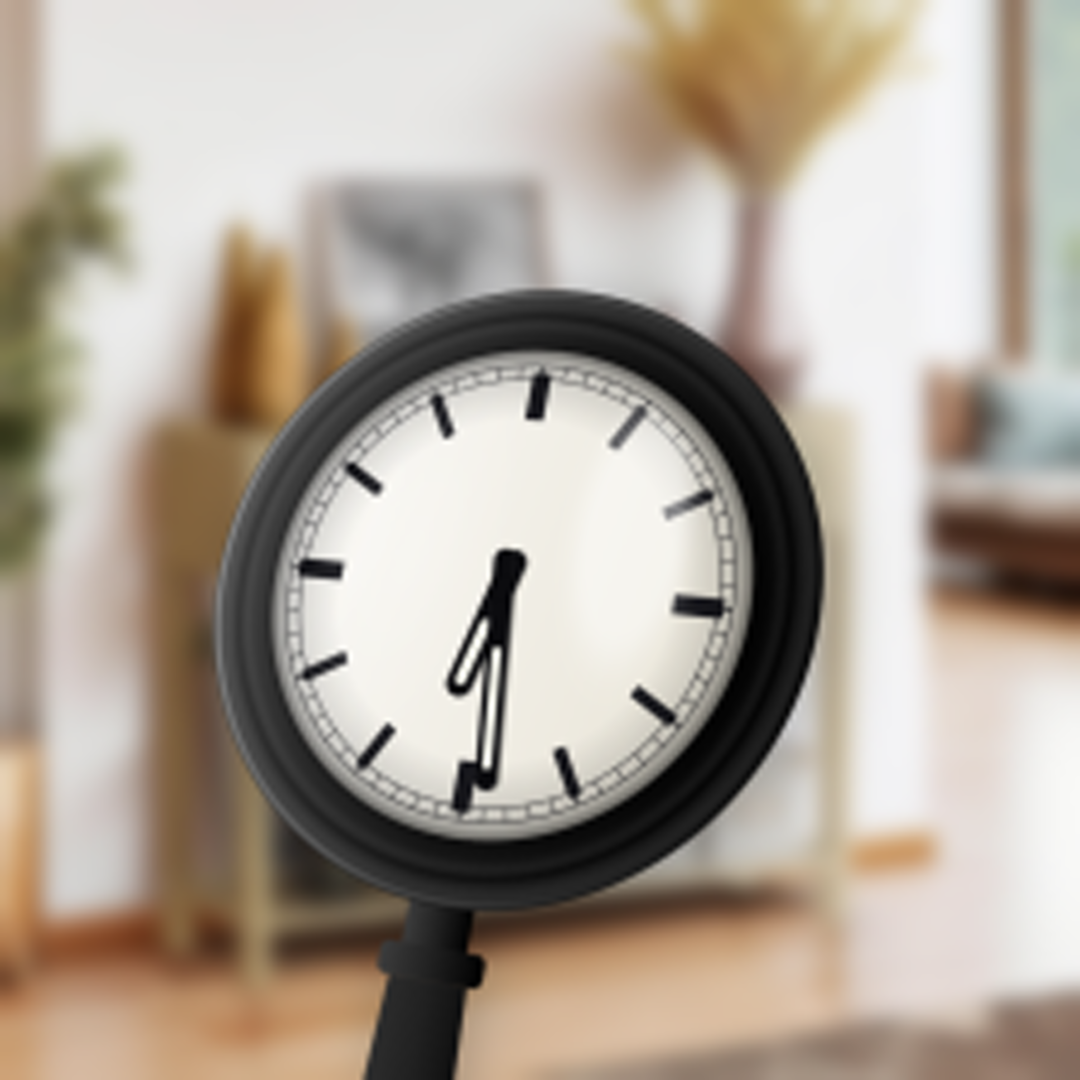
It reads 6h29
